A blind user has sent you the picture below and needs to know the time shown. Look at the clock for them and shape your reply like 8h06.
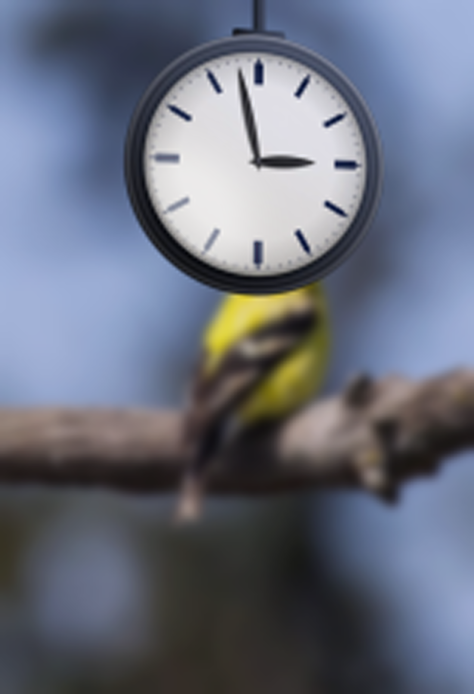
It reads 2h58
